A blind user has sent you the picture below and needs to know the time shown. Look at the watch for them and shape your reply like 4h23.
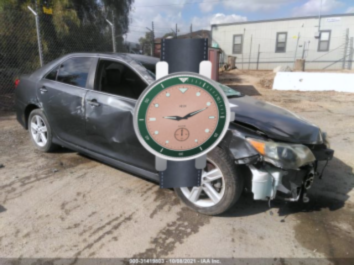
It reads 9h11
